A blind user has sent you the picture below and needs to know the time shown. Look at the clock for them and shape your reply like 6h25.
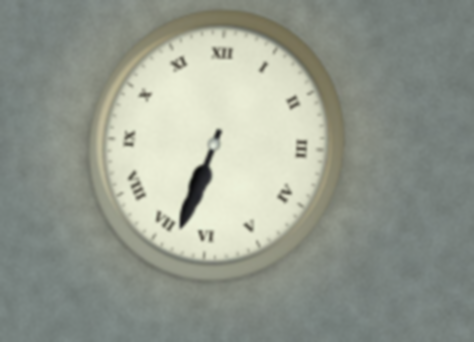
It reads 6h33
